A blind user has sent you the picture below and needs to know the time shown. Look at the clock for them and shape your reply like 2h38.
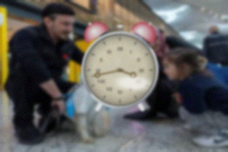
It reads 3h43
